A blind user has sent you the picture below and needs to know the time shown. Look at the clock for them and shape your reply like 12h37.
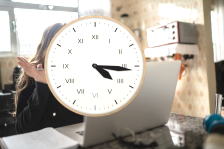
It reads 4h16
